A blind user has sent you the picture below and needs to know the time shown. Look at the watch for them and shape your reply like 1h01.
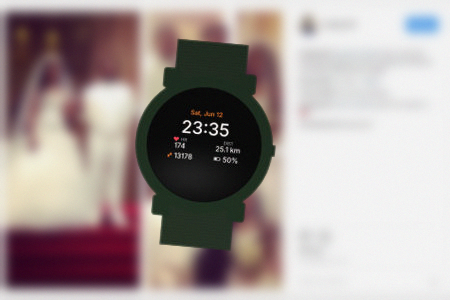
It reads 23h35
